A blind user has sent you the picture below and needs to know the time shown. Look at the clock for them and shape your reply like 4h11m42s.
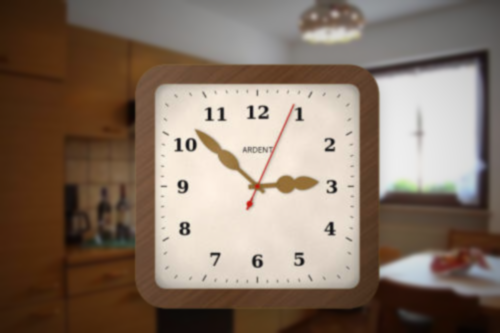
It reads 2h52m04s
